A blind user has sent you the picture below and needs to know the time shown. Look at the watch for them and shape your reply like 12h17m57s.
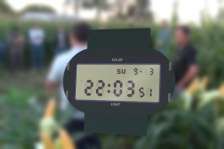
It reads 22h03m51s
